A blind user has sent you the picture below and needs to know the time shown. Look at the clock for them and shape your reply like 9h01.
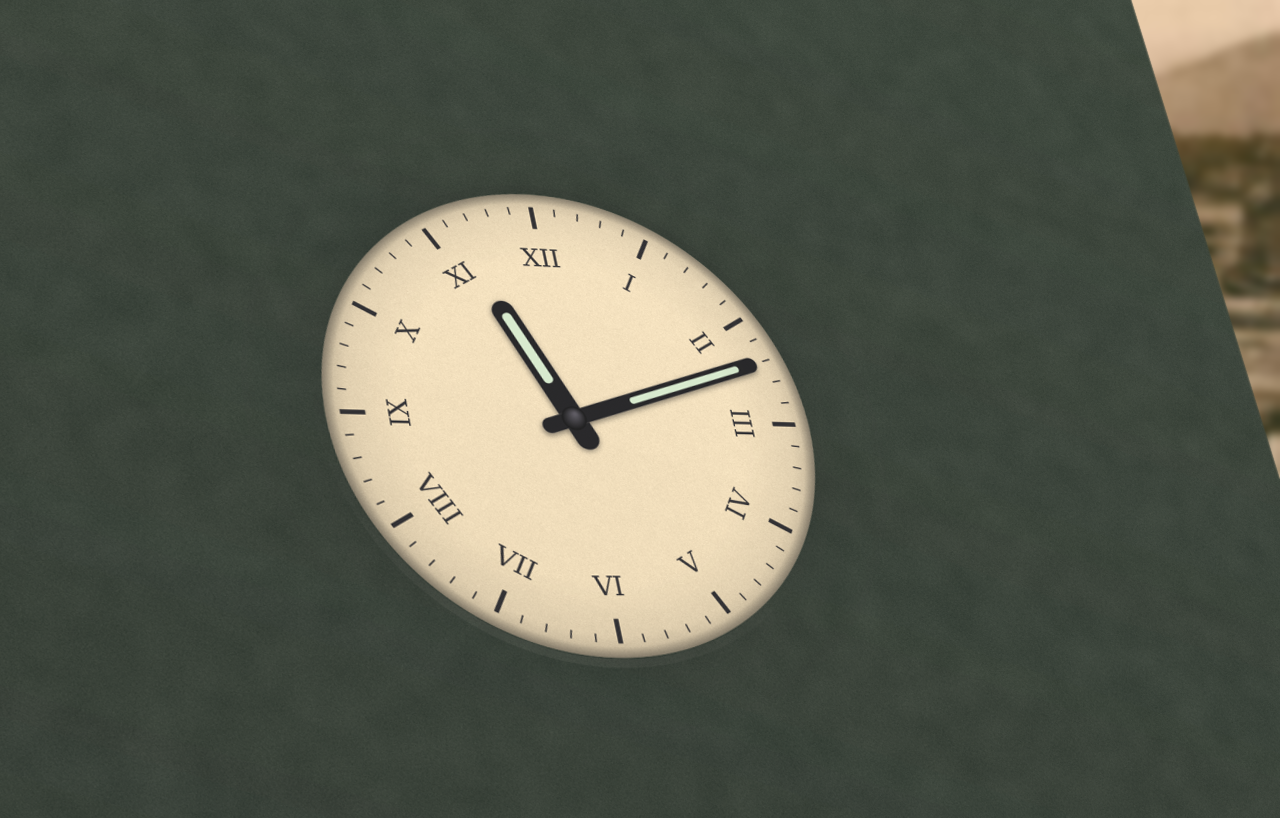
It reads 11h12
